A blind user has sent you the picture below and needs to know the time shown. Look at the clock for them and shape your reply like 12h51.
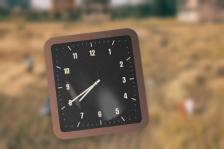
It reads 7h40
